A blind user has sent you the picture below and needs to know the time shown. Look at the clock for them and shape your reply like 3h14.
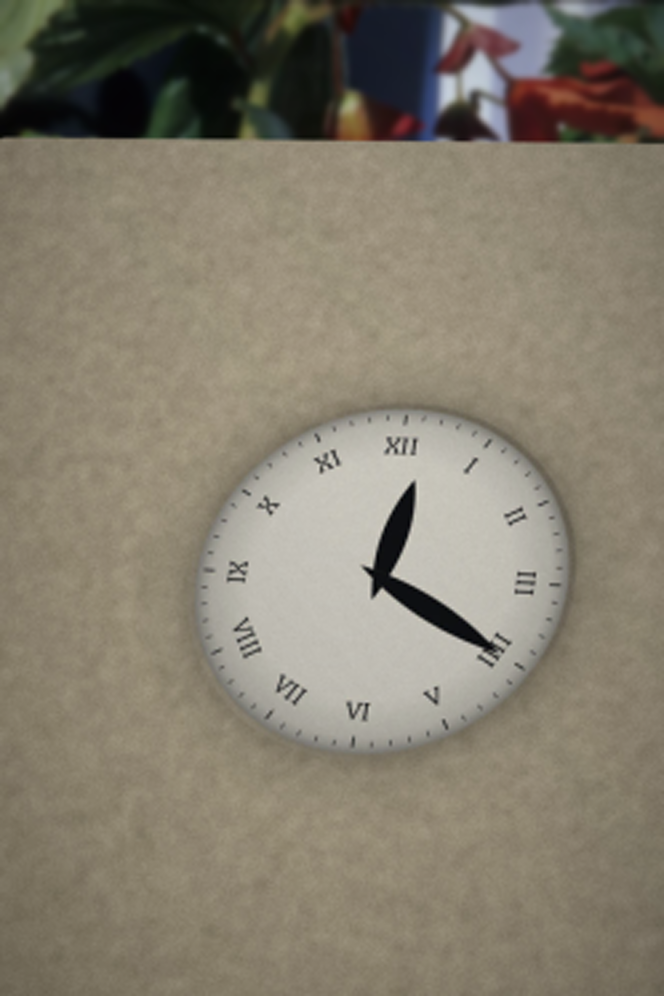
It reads 12h20
